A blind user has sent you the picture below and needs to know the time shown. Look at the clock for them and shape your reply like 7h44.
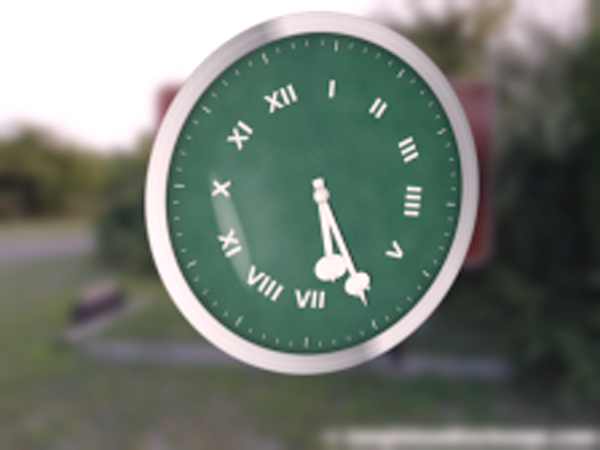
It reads 6h30
